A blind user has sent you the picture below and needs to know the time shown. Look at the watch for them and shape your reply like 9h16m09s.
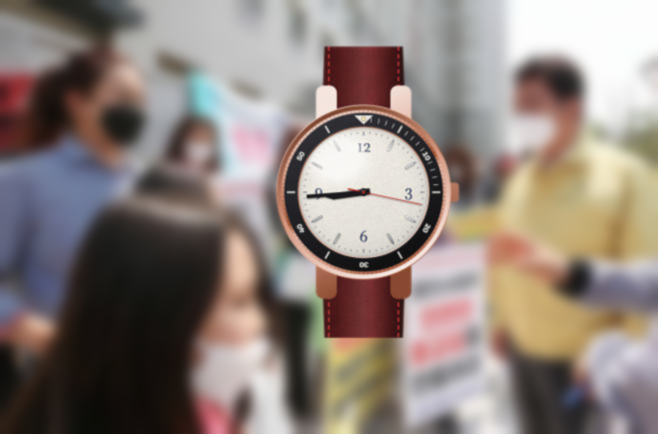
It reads 8h44m17s
